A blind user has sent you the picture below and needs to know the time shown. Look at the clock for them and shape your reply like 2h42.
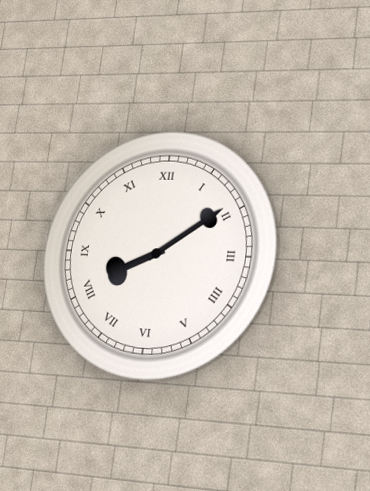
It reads 8h09
